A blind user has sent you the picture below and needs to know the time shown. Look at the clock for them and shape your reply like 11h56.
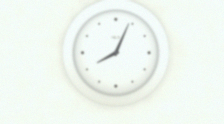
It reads 8h04
